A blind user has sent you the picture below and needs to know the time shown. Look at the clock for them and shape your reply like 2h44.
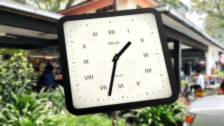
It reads 1h33
